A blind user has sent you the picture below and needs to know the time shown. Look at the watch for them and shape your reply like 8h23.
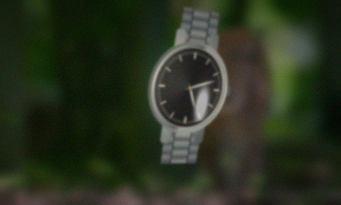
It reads 5h12
